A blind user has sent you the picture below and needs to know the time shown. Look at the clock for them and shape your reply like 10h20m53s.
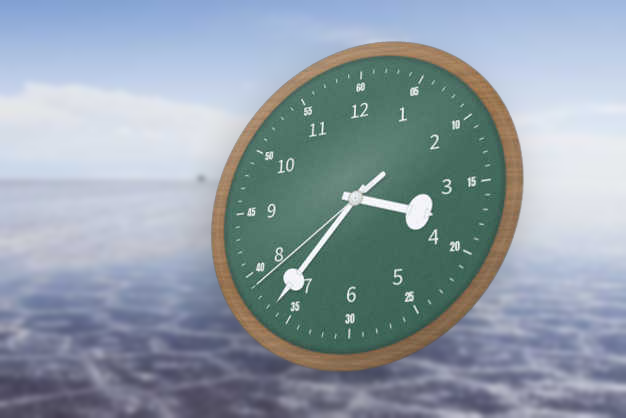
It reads 3h36m39s
